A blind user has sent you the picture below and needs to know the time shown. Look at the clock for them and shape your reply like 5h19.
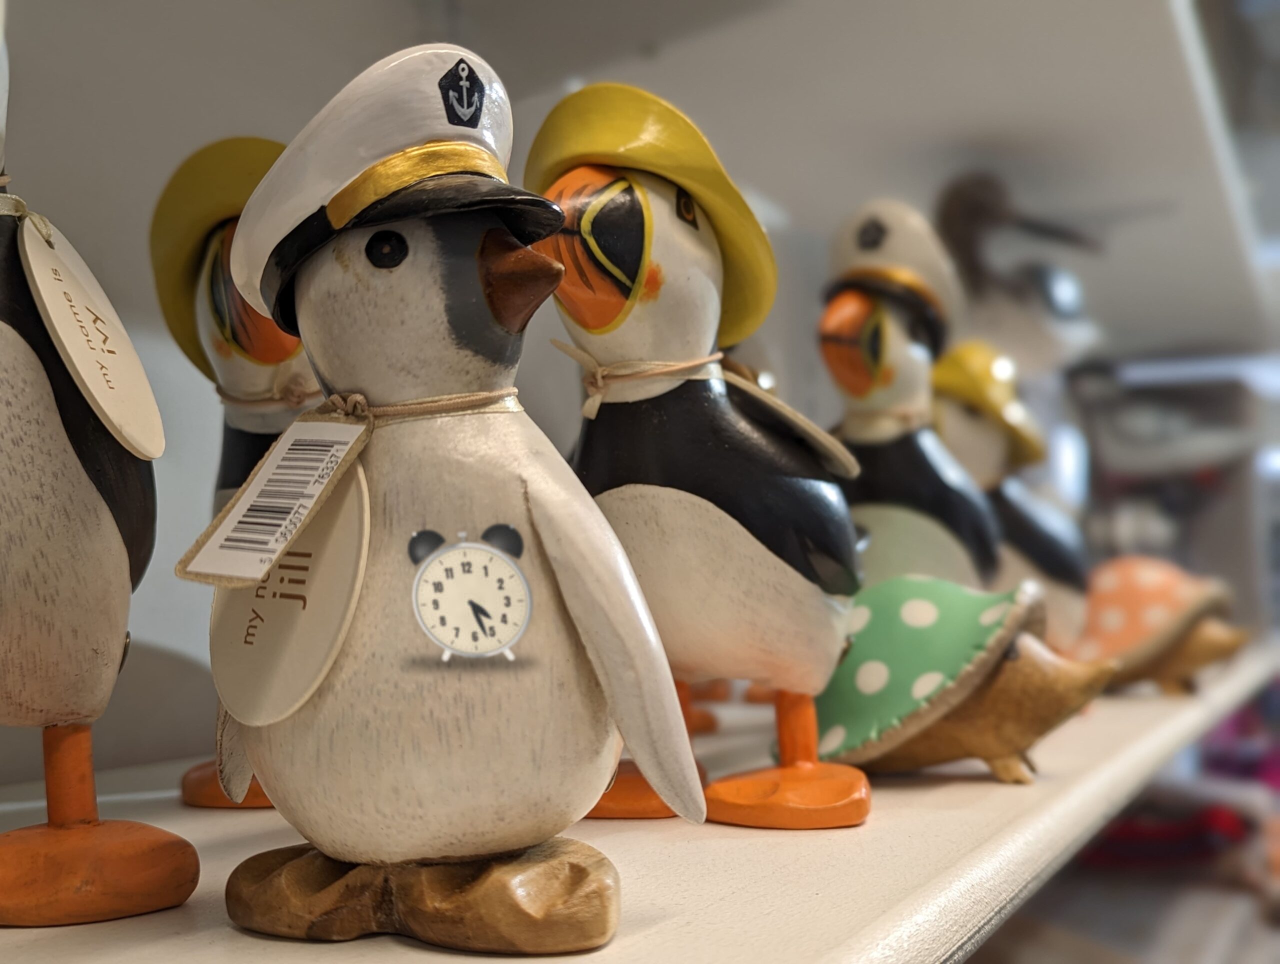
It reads 4h27
